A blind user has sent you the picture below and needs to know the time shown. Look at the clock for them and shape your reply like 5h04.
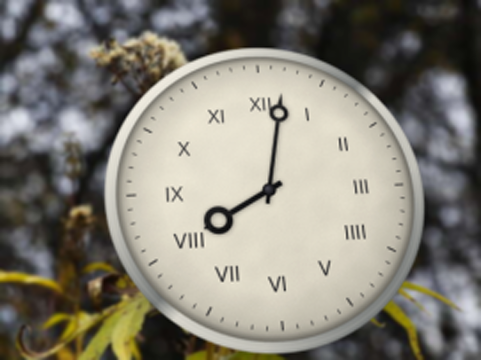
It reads 8h02
